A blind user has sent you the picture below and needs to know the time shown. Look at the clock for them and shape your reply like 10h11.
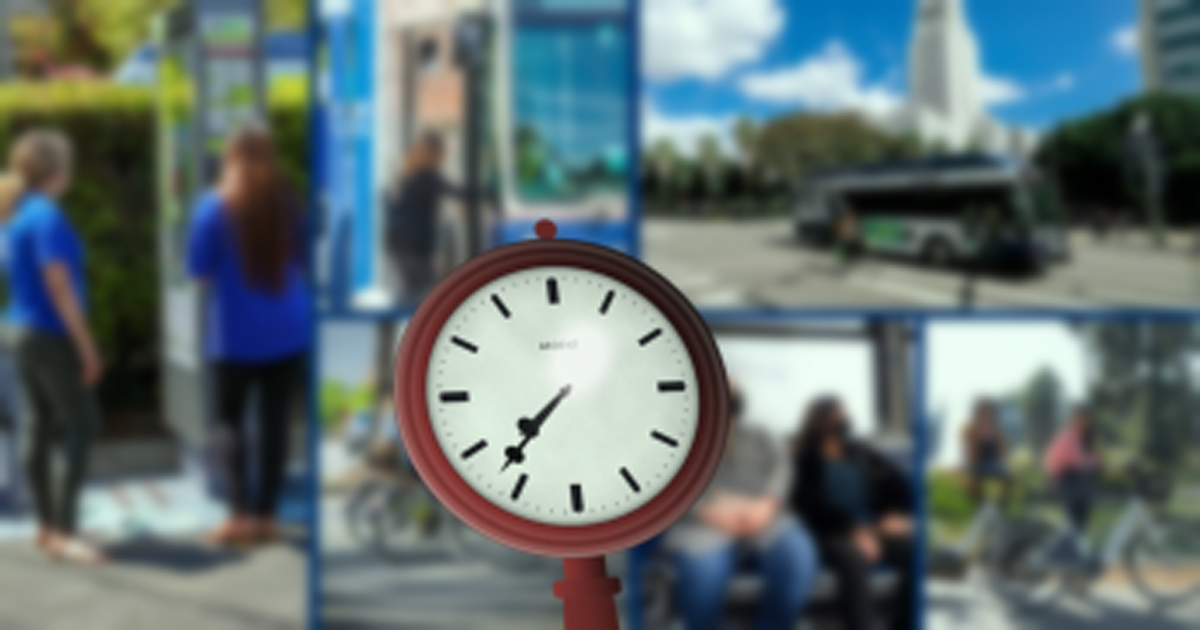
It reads 7h37
